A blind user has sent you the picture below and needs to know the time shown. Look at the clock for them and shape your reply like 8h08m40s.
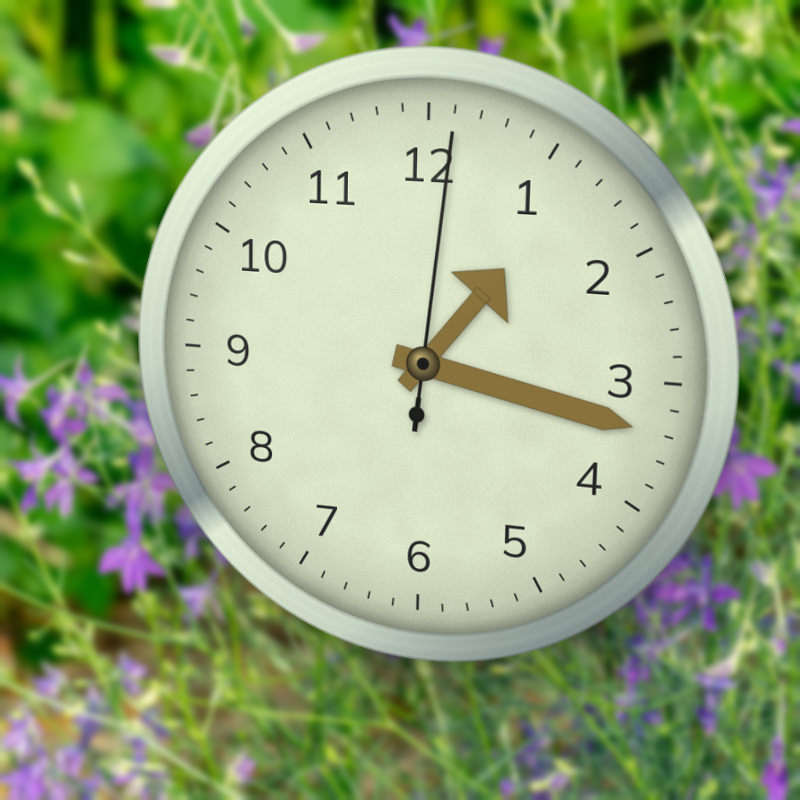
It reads 1h17m01s
